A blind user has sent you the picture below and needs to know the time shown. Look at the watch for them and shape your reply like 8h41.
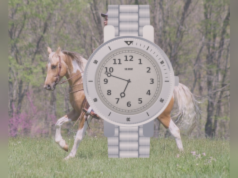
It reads 6h48
